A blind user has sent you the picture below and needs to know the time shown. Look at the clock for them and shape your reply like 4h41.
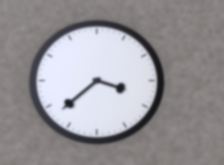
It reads 3h38
